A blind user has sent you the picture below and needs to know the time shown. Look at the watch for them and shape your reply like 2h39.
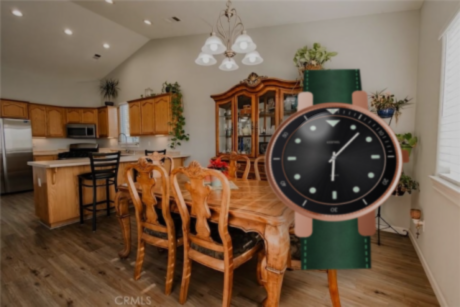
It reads 6h07
